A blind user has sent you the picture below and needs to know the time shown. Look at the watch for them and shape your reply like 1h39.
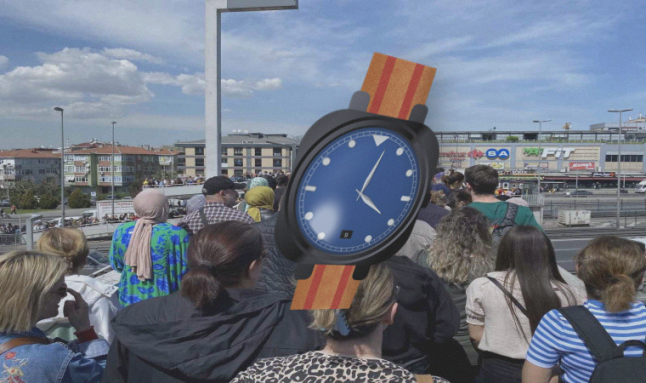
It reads 4h02
